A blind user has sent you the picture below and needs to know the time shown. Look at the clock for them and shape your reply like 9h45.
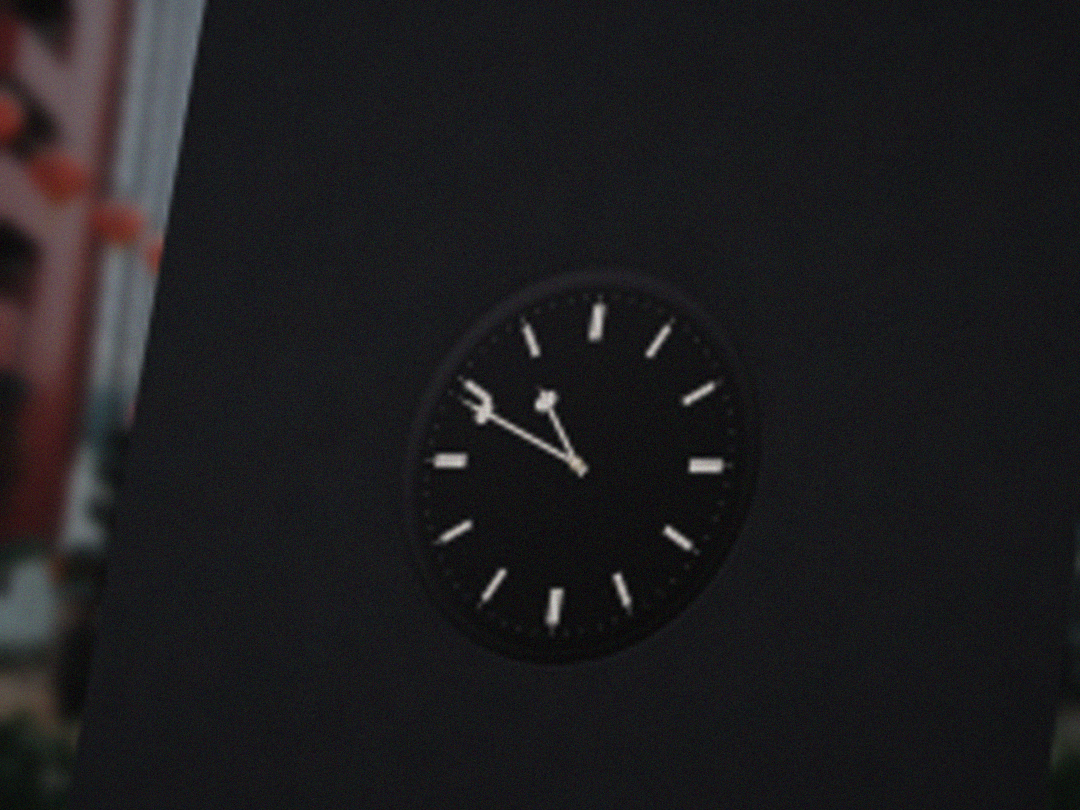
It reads 10h49
